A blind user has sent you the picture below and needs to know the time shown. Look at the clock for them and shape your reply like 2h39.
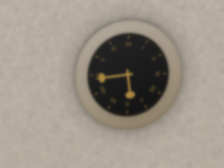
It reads 5h44
